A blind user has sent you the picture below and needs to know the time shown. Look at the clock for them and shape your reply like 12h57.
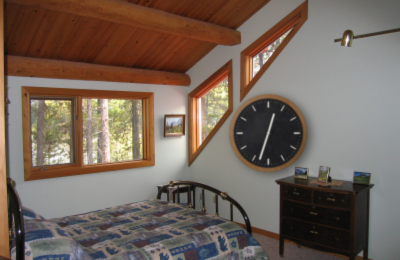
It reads 12h33
